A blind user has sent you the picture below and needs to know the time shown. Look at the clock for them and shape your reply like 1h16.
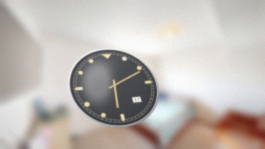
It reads 6h11
